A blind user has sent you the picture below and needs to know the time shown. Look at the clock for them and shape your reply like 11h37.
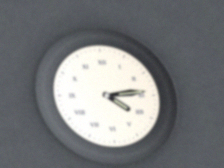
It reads 4h14
